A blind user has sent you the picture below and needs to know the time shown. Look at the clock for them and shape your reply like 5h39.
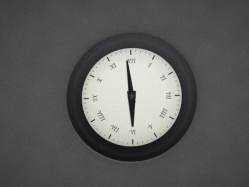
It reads 5h59
